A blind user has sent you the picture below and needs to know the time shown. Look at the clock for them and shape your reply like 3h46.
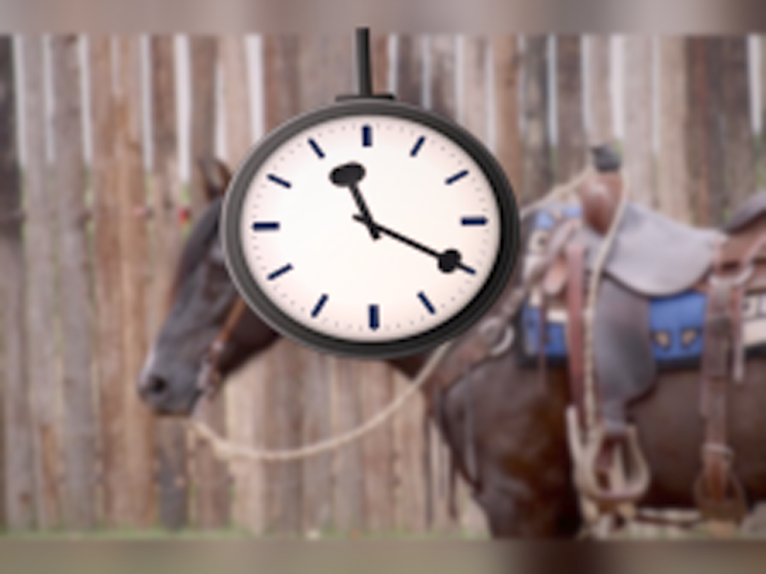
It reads 11h20
